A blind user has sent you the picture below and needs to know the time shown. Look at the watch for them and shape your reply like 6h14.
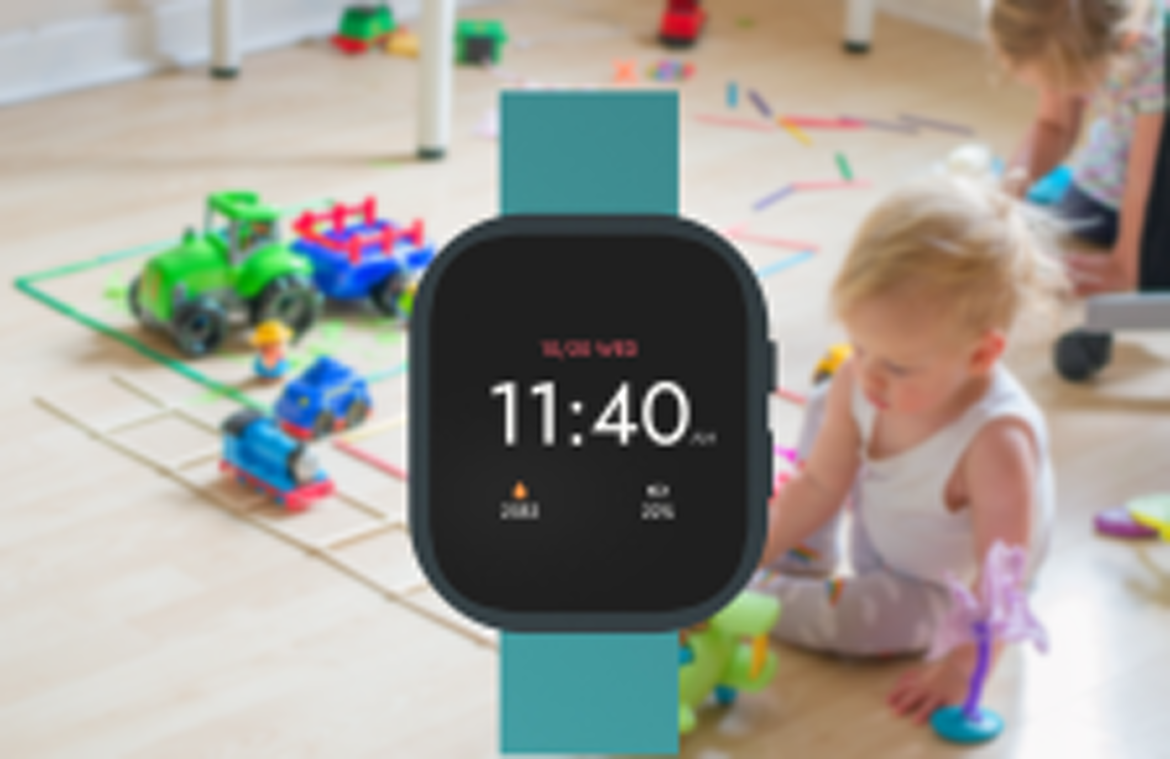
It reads 11h40
